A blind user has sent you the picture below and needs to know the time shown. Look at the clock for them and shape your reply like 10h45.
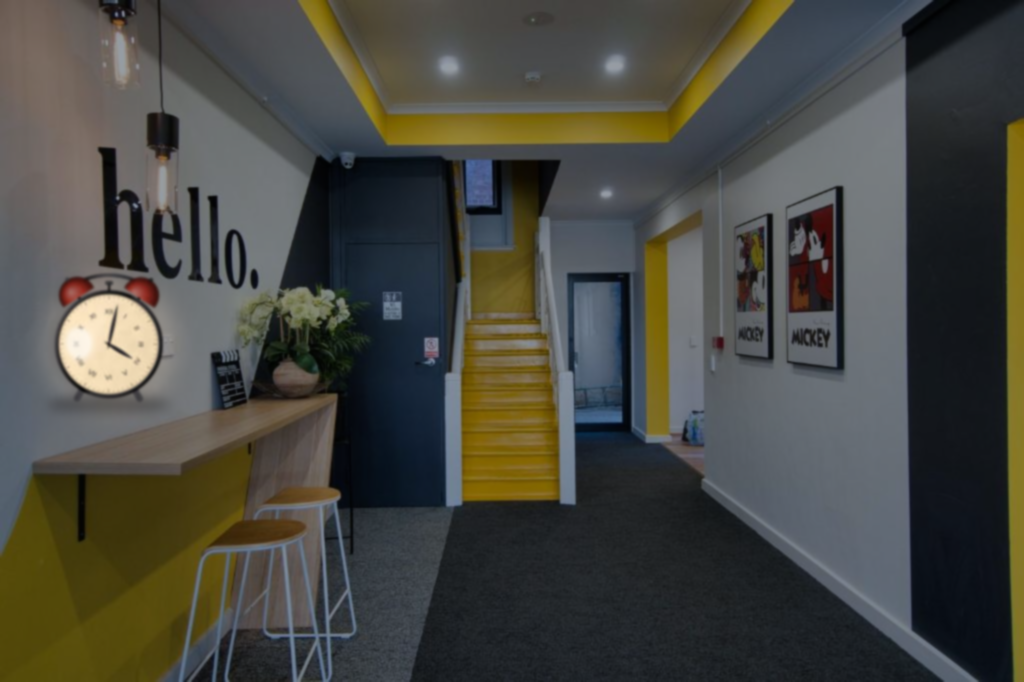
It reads 4h02
